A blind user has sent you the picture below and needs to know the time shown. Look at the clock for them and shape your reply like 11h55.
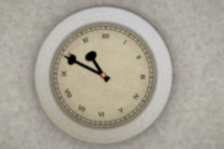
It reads 10h49
